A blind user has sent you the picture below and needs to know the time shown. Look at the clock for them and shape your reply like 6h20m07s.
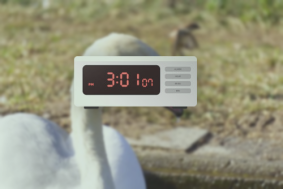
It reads 3h01m07s
